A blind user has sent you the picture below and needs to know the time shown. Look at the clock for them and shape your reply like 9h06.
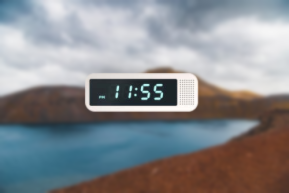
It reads 11h55
